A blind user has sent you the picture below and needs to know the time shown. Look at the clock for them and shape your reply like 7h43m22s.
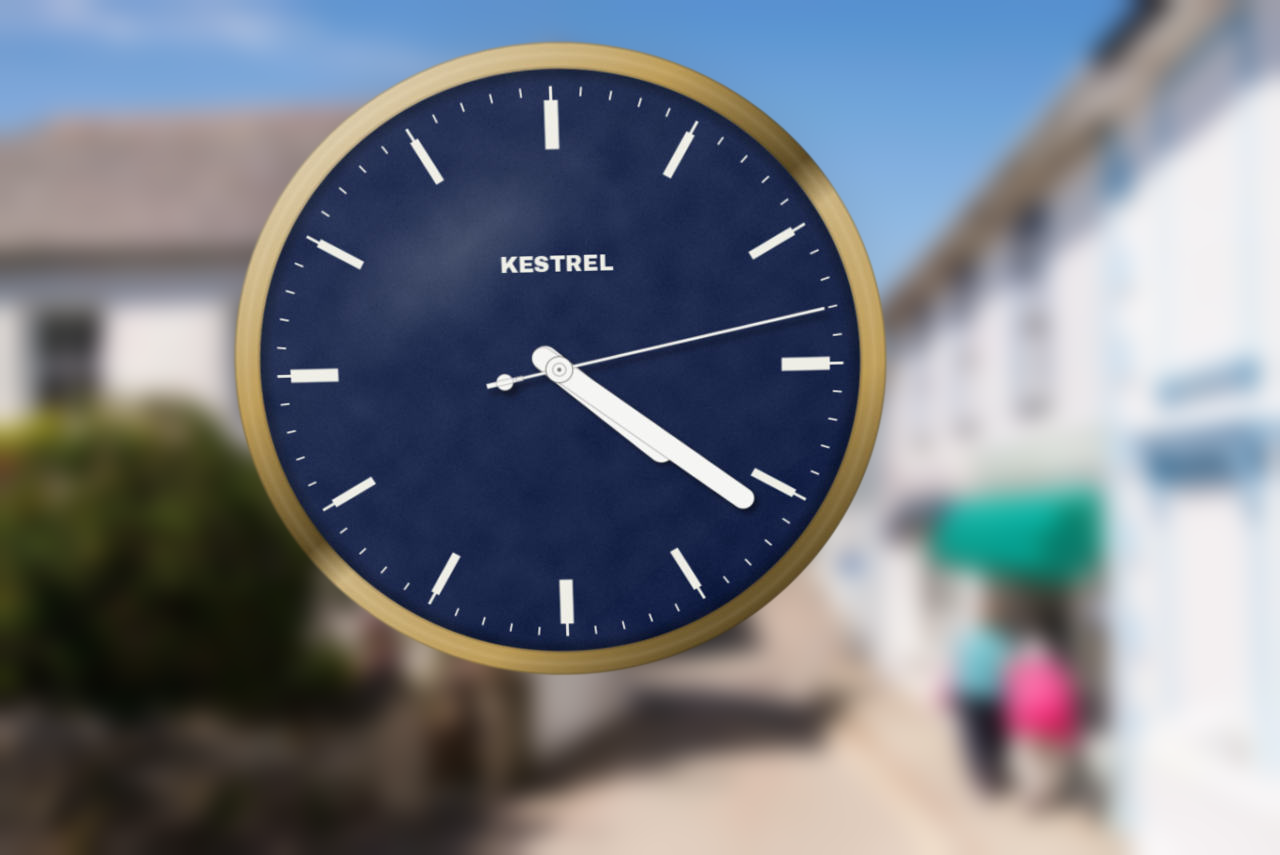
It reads 4h21m13s
